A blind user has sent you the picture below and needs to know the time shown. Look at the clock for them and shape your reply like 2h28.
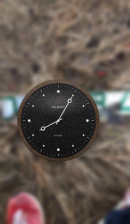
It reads 8h05
